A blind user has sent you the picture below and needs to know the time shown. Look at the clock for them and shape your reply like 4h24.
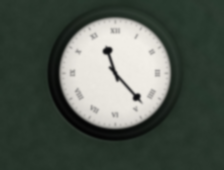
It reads 11h23
